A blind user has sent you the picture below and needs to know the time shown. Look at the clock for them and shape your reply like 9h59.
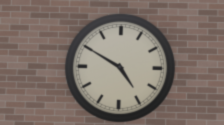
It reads 4h50
